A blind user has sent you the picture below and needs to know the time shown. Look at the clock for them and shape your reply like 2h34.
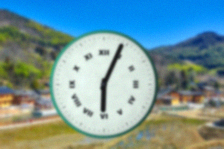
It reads 6h04
